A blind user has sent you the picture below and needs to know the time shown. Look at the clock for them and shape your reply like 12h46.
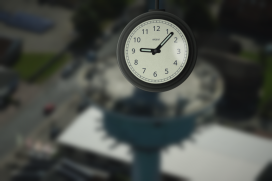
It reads 9h07
